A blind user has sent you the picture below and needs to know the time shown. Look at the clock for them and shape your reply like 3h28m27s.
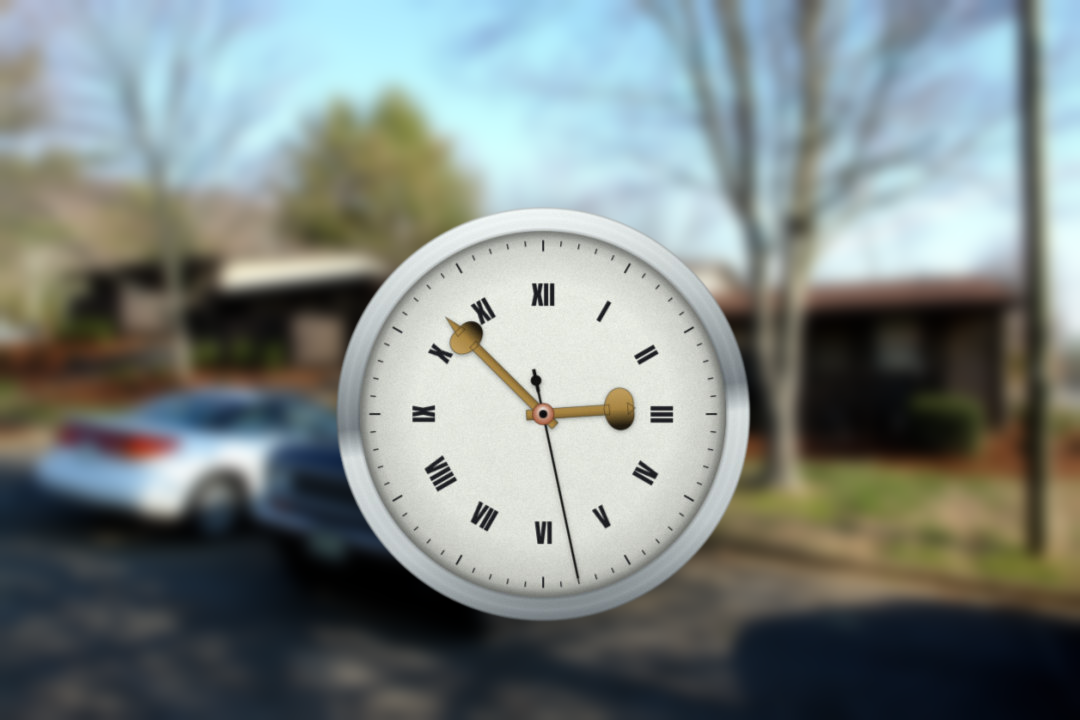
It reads 2h52m28s
